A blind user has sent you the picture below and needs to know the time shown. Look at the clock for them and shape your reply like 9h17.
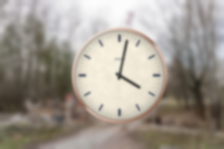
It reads 4h02
